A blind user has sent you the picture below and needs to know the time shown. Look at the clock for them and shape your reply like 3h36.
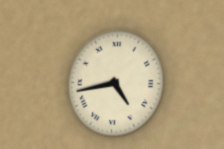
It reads 4h43
